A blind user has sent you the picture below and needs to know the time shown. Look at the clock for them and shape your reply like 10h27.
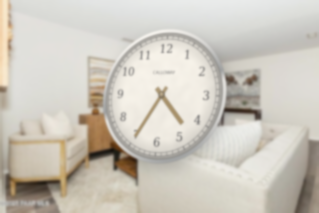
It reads 4h35
